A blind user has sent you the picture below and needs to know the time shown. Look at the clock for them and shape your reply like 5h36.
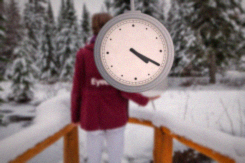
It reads 4h20
